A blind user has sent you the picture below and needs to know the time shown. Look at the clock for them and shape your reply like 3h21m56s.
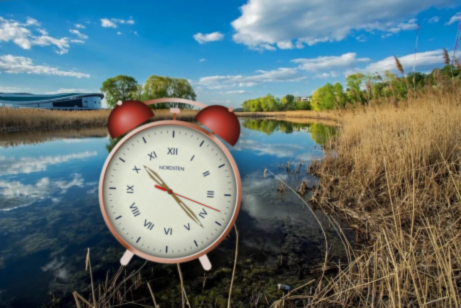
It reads 10h22m18s
